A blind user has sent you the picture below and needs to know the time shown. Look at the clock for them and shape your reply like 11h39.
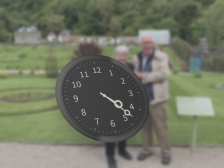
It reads 4h23
